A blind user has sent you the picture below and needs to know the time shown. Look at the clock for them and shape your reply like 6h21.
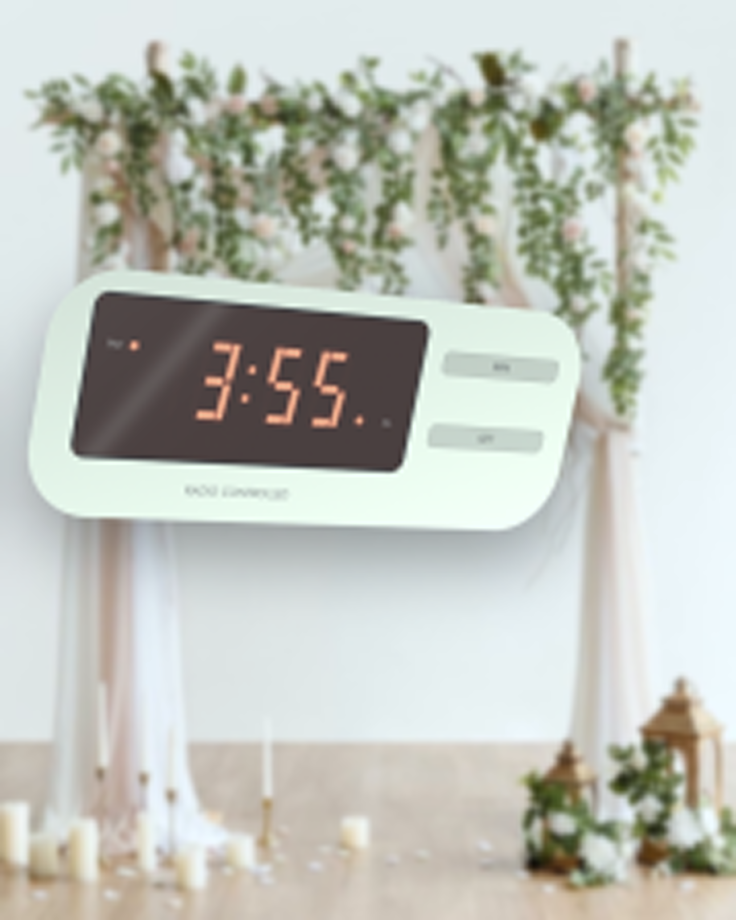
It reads 3h55
